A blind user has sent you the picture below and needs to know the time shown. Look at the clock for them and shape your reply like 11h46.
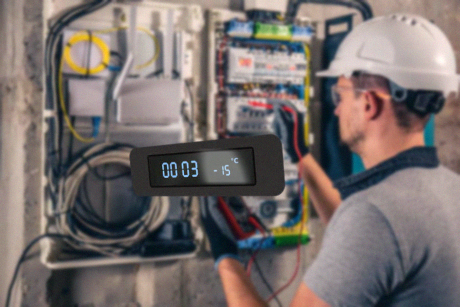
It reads 0h03
